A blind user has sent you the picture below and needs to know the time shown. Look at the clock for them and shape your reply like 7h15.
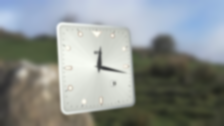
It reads 12h17
